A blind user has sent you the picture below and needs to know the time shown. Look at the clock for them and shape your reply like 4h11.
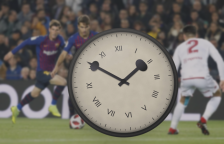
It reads 1h51
